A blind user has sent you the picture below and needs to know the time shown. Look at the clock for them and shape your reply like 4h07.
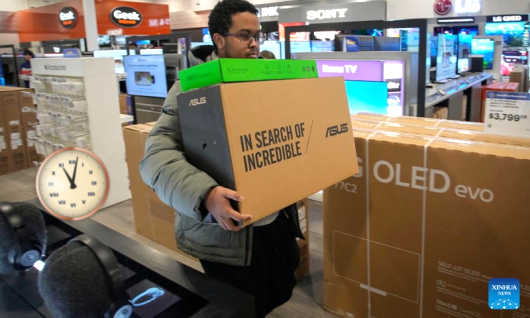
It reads 11h02
